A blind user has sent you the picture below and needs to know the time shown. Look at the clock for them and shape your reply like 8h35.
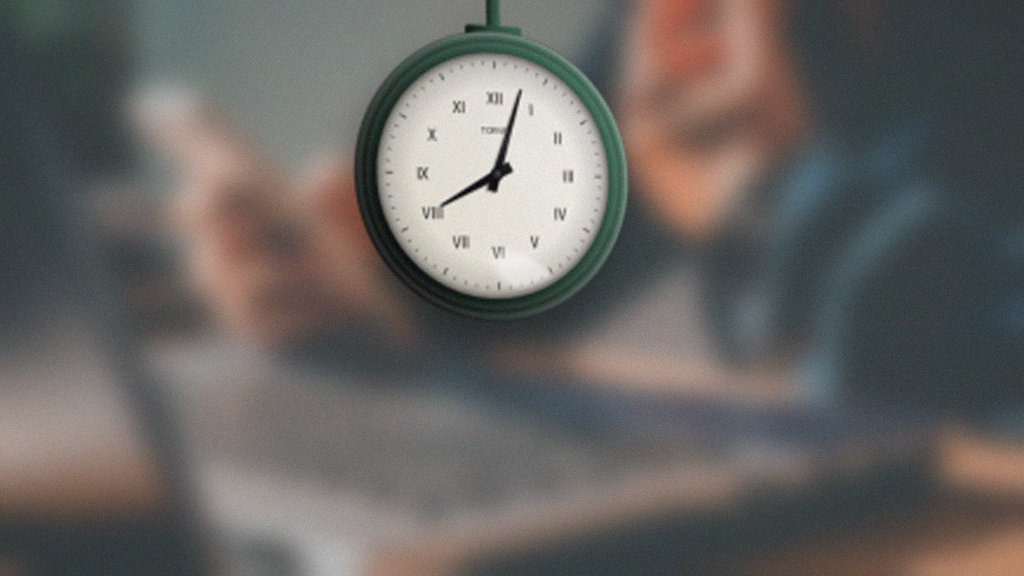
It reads 8h03
